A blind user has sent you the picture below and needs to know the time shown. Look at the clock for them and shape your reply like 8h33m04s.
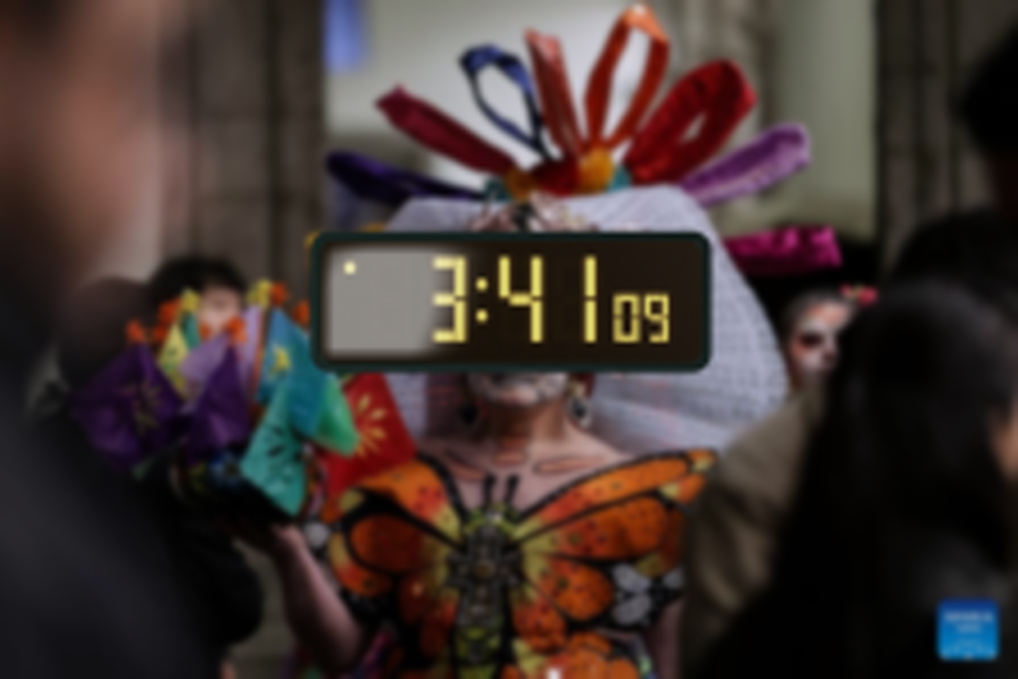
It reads 3h41m09s
